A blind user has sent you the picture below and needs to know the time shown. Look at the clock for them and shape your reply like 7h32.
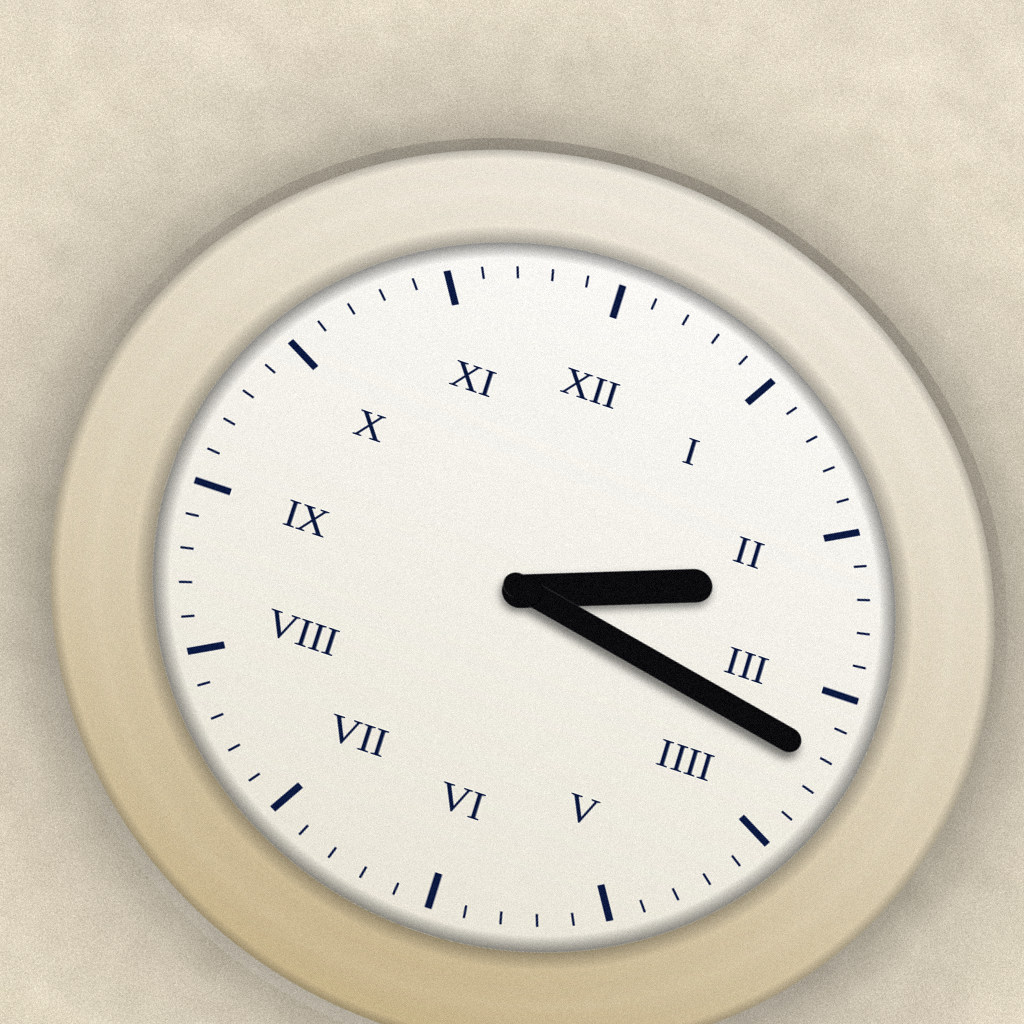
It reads 2h17
